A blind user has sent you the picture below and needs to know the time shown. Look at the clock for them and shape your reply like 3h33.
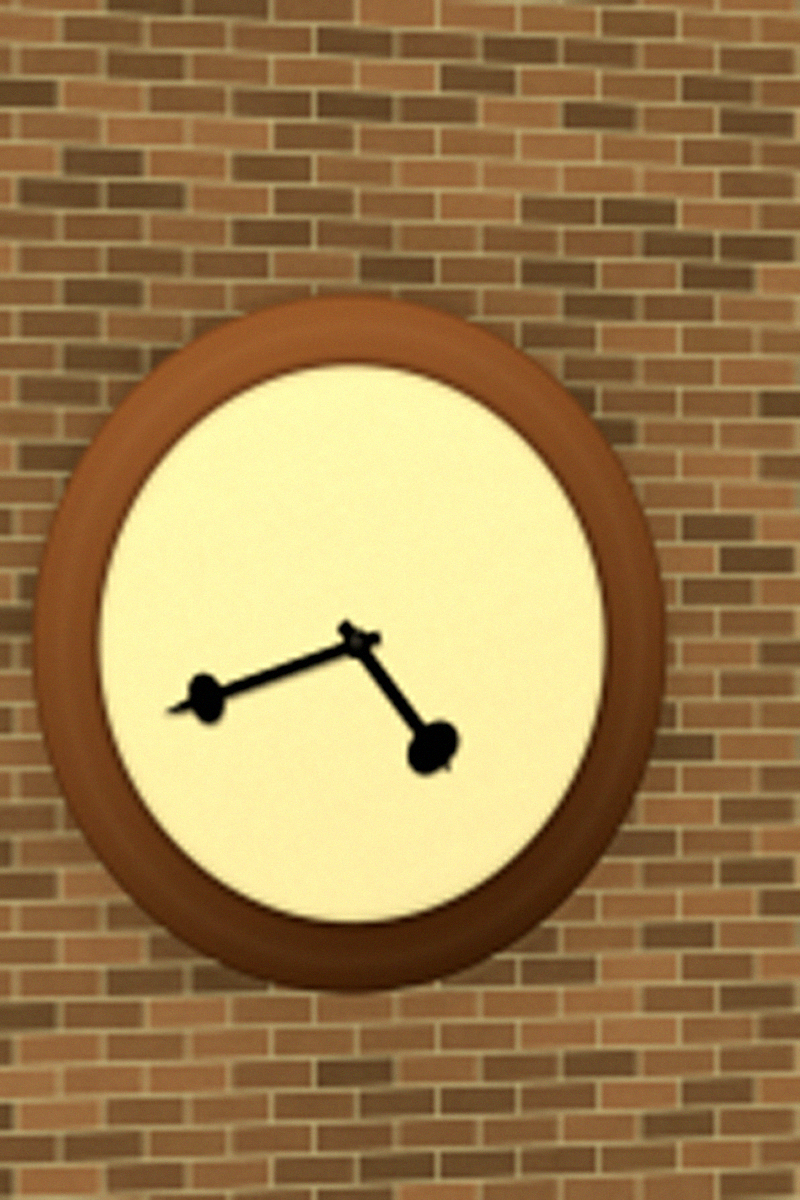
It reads 4h42
